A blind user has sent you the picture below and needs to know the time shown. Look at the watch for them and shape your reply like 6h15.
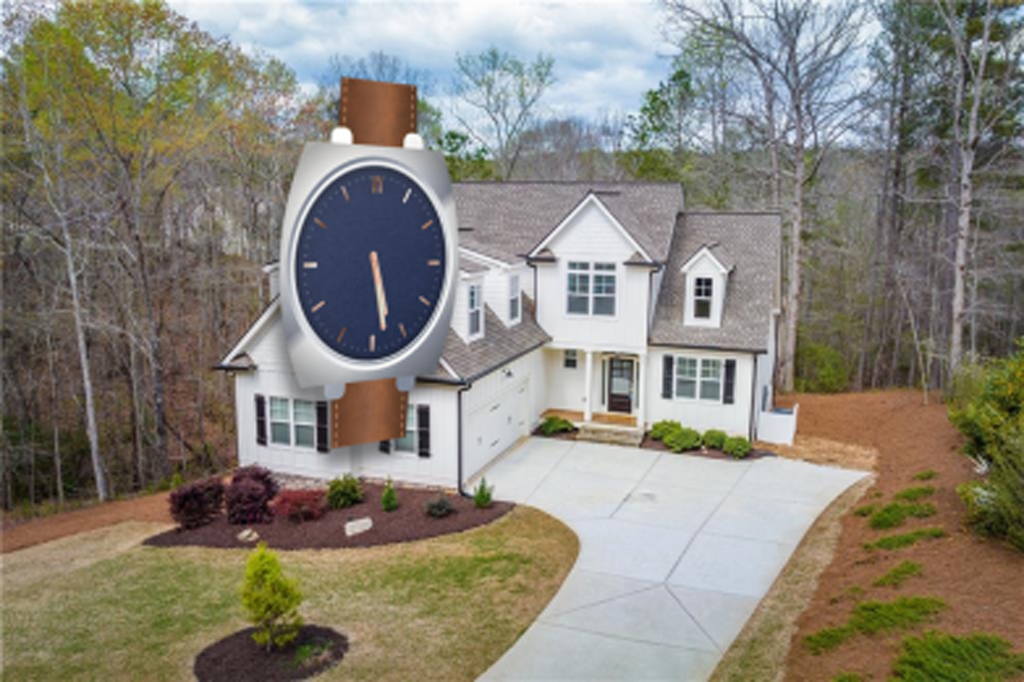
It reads 5h28
